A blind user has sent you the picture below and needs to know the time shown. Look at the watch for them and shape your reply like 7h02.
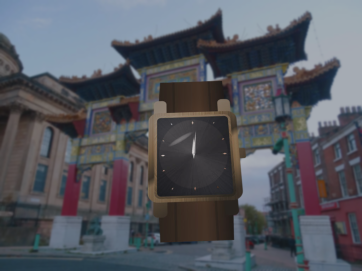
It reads 12h01
